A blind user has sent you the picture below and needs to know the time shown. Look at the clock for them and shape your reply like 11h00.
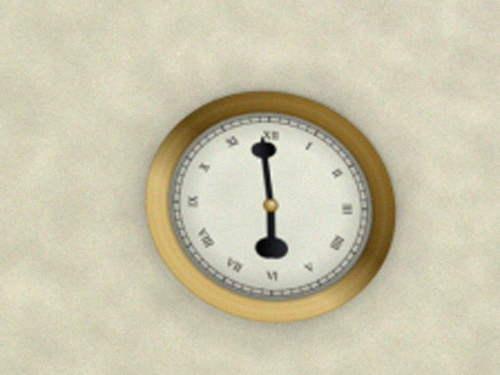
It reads 5h59
